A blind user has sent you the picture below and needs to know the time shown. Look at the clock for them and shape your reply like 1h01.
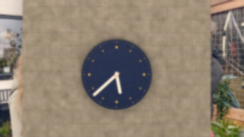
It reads 5h38
